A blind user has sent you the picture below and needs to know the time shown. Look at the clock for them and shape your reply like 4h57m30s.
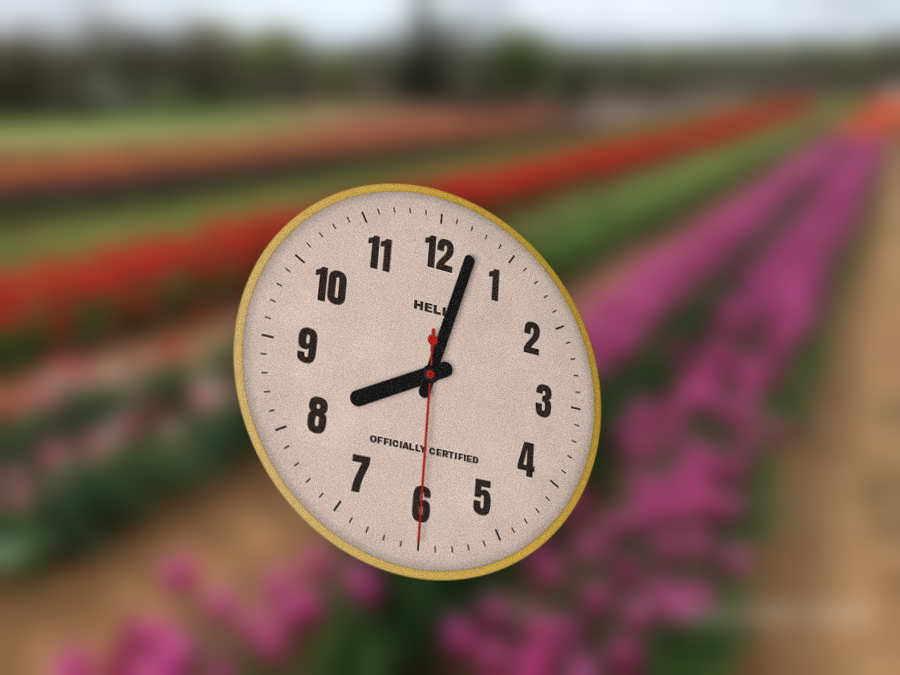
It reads 8h02m30s
